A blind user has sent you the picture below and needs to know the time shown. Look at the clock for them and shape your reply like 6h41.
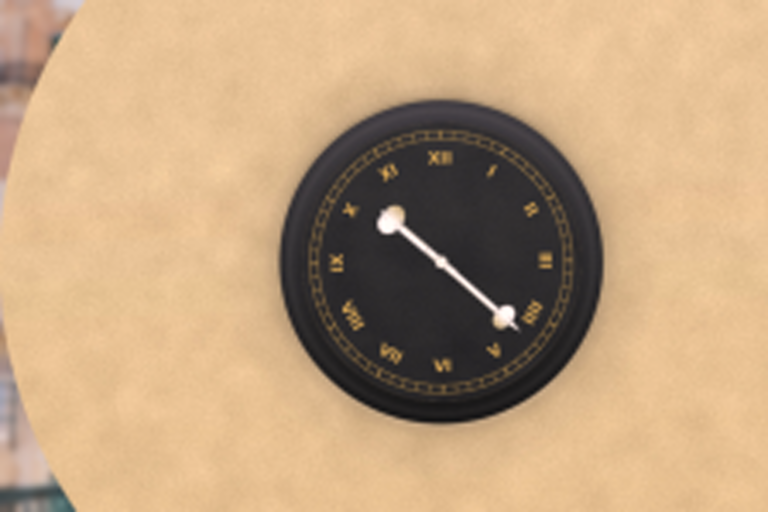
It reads 10h22
